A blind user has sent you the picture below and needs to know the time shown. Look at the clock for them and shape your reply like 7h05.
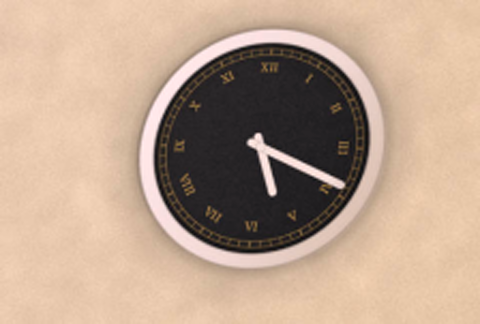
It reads 5h19
